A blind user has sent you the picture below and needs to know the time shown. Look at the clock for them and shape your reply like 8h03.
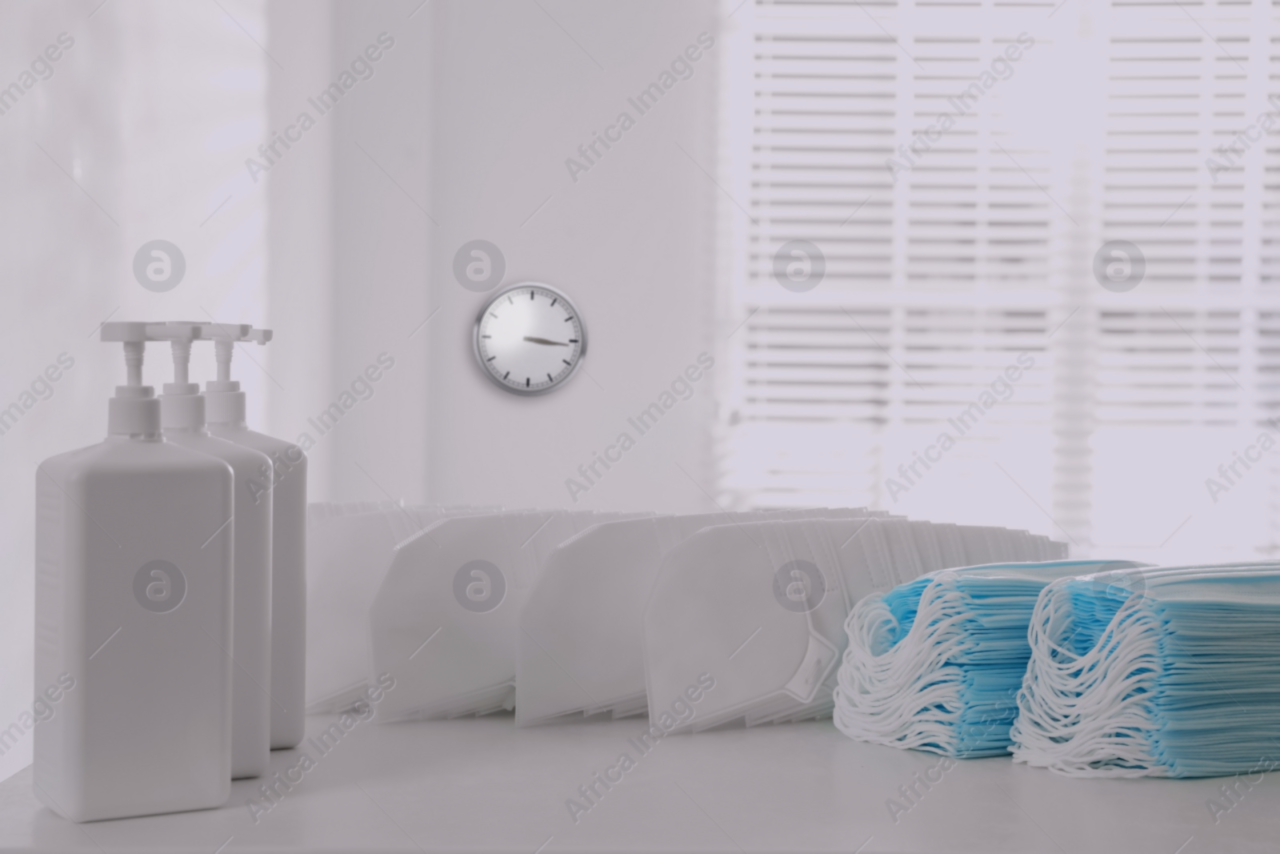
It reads 3h16
